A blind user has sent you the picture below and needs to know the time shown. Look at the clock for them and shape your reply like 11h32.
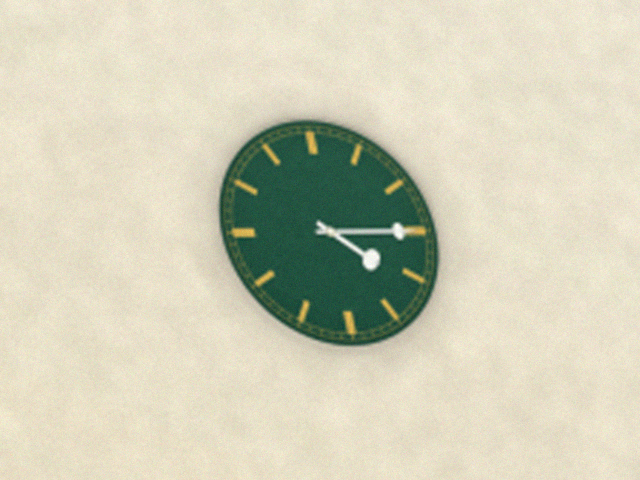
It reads 4h15
